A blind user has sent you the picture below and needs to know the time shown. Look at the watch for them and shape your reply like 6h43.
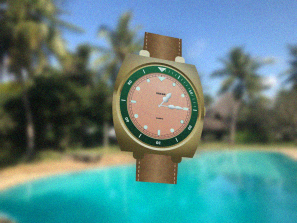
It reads 1h15
